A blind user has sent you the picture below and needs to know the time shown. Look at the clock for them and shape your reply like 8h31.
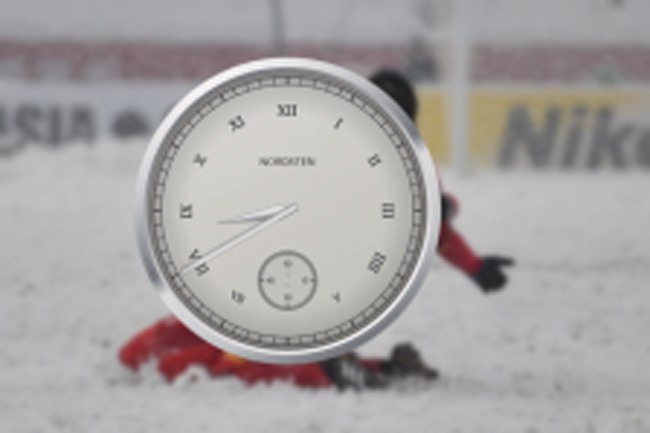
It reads 8h40
